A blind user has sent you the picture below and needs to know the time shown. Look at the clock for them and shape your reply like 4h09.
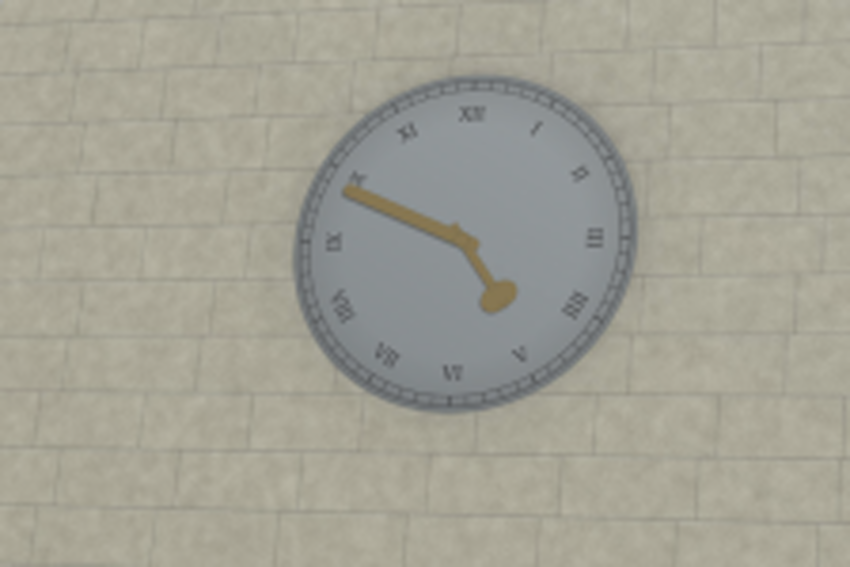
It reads 4h49
